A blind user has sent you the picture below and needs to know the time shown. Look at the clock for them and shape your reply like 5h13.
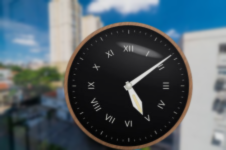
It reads 5h09
